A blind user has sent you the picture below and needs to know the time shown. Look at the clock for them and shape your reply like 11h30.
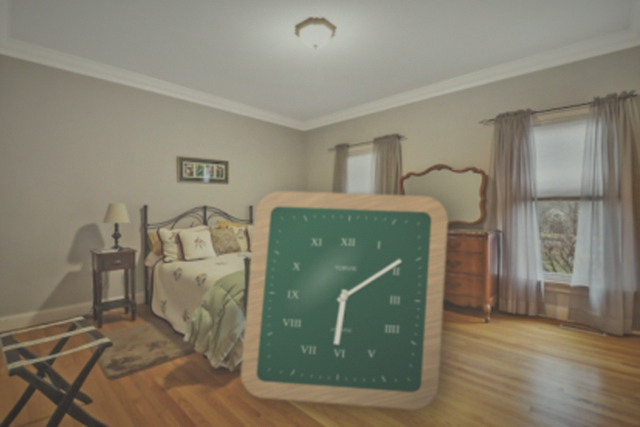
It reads 6h09
